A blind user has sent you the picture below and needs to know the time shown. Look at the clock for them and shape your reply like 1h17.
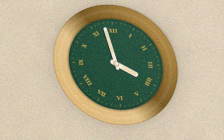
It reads 3h58
